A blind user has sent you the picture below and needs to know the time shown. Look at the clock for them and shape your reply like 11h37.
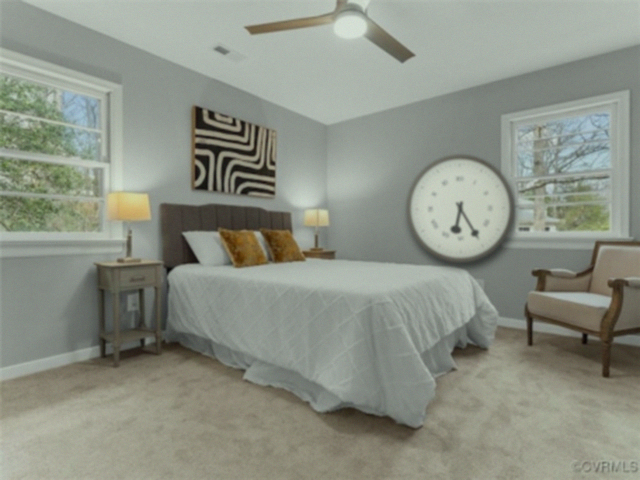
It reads 6h25
